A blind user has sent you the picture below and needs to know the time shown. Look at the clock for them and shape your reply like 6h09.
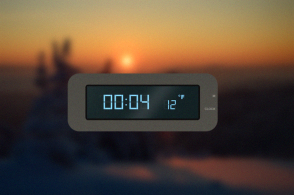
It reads 0h04
